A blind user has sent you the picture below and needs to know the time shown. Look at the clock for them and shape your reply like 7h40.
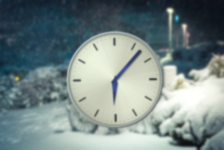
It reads 6h07
